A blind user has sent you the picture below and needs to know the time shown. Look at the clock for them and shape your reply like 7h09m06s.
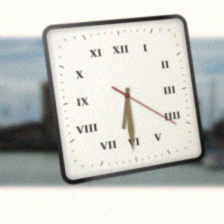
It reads 6h30m21s
